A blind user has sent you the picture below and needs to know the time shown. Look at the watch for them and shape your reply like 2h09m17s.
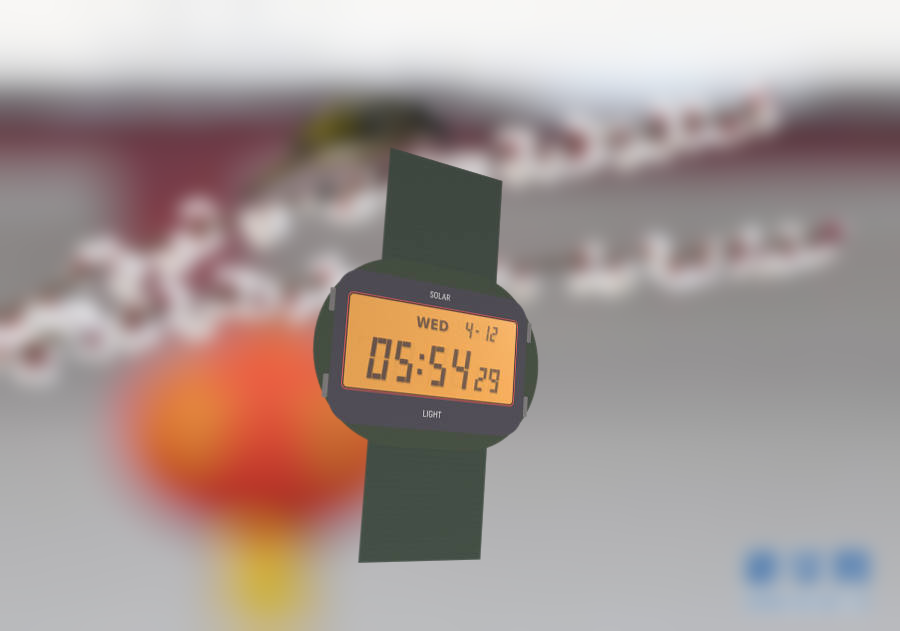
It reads 5h54m29s
